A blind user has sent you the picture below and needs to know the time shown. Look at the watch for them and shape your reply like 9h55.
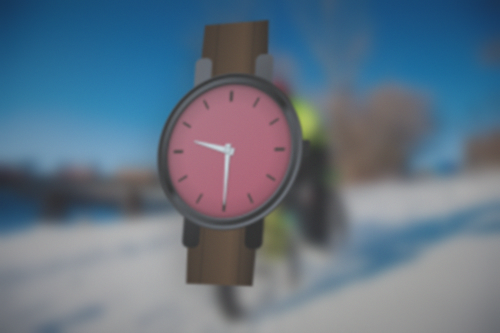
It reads 9h30
